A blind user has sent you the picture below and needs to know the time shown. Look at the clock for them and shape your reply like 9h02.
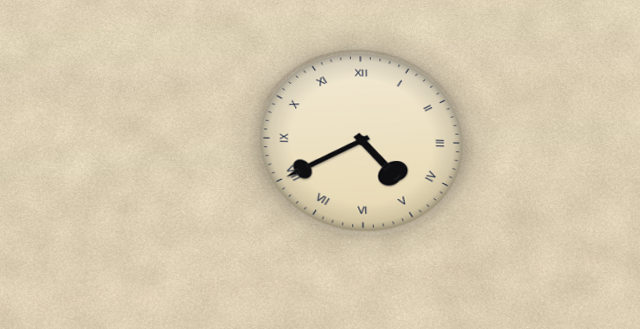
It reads 4h40
